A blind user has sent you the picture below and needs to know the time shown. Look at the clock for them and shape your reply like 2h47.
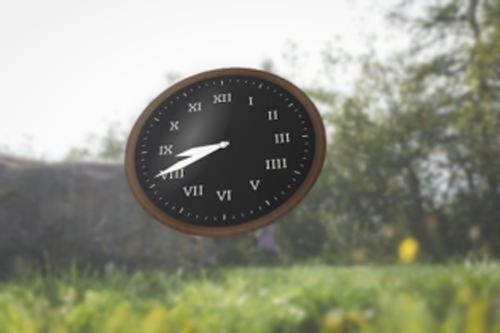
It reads 8h41
